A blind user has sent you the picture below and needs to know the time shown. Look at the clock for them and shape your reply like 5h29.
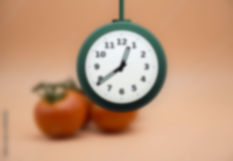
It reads 12h39
